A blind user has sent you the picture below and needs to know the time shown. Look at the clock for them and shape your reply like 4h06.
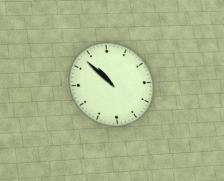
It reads 10h53
